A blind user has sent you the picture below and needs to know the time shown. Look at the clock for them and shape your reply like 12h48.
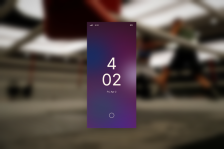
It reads 4h02
